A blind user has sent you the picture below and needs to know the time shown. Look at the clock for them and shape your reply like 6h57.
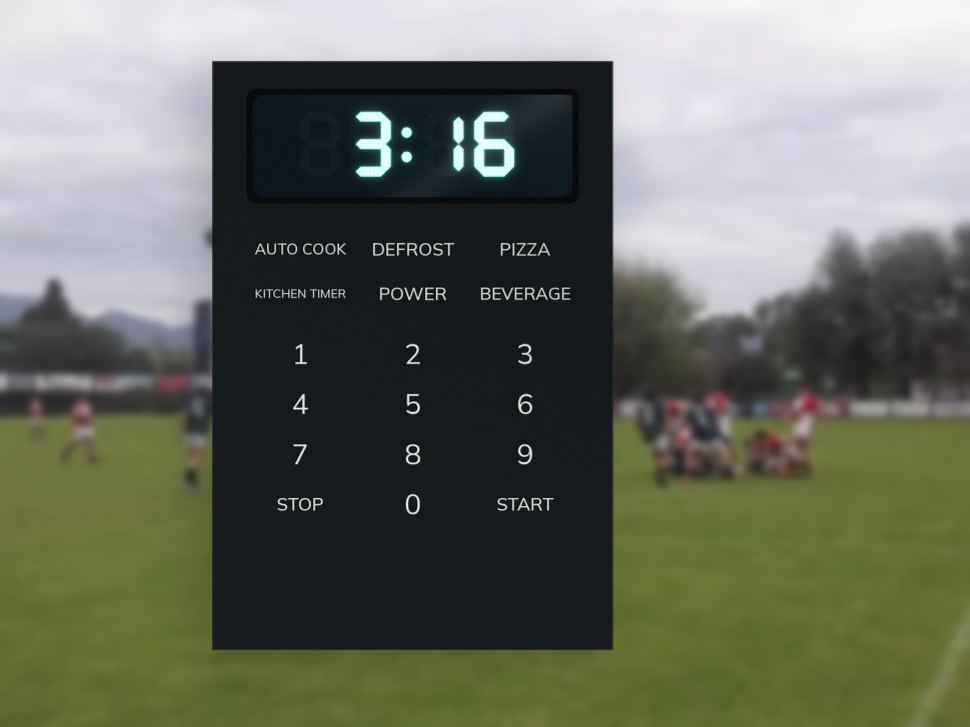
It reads 3h16
